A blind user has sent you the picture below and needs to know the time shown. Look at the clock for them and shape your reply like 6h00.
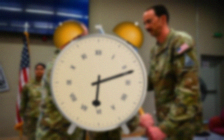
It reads 6h12
